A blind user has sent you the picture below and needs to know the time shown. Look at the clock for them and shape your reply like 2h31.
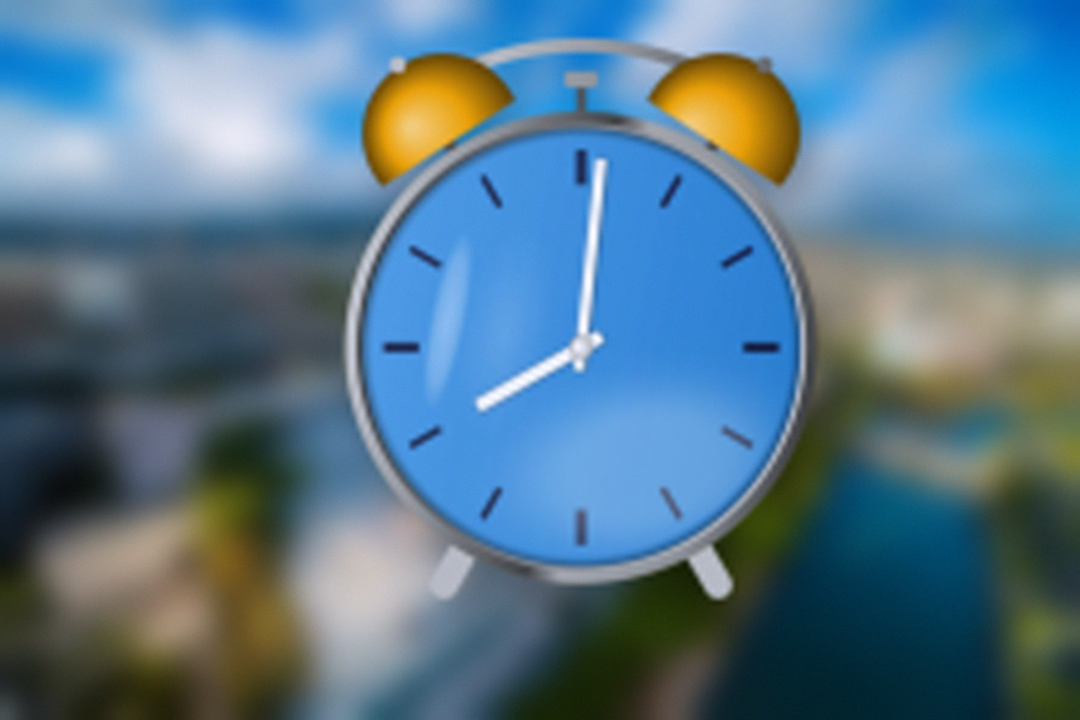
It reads 8h01
